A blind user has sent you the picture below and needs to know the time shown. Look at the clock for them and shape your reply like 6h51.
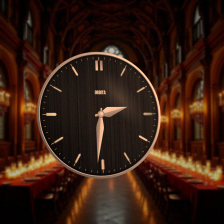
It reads 2h31
